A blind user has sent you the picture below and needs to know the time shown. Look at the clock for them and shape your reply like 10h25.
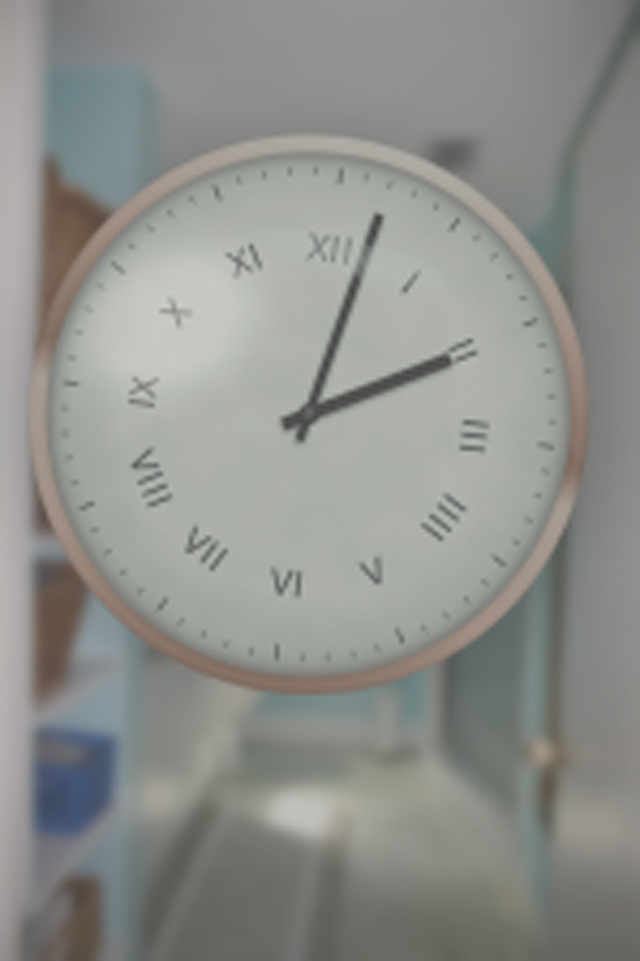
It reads 2h02
